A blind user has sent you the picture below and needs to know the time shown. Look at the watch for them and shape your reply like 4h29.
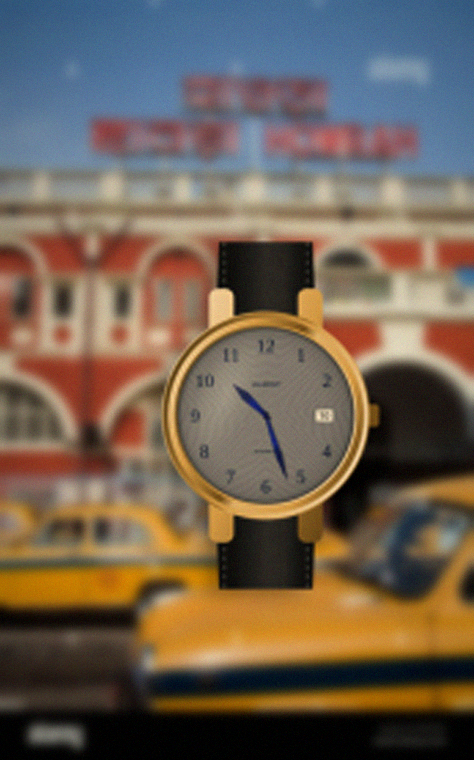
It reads 10h27
